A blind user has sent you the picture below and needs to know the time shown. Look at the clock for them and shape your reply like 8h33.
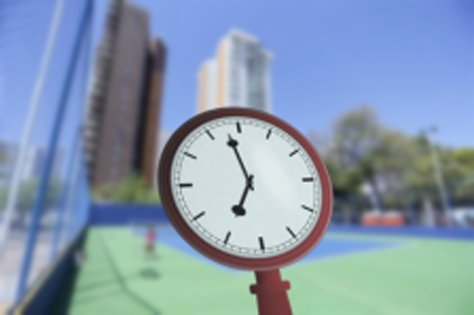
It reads 6h58
